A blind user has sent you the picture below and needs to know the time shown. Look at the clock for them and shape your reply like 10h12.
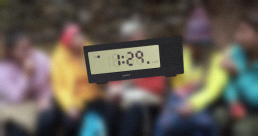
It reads 1h29
